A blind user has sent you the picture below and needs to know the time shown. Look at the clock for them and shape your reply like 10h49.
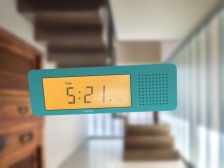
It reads 5h21
